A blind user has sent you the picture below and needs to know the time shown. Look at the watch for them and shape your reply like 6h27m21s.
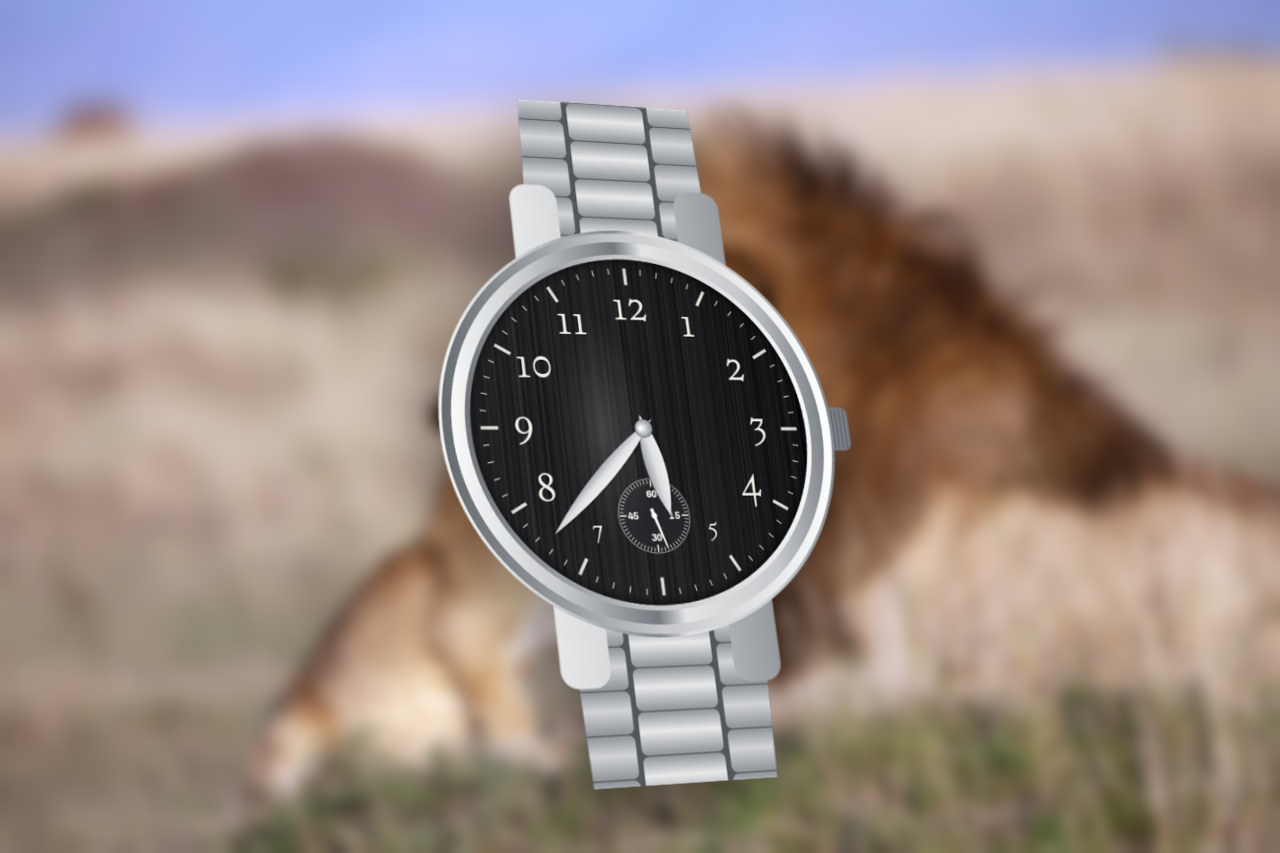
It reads 5h37m27s
